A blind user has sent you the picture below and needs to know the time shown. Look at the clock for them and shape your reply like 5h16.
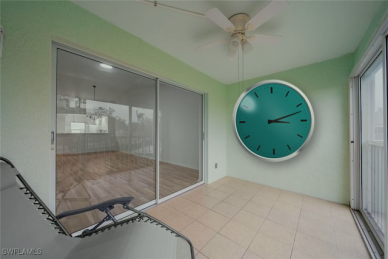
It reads 3h12
